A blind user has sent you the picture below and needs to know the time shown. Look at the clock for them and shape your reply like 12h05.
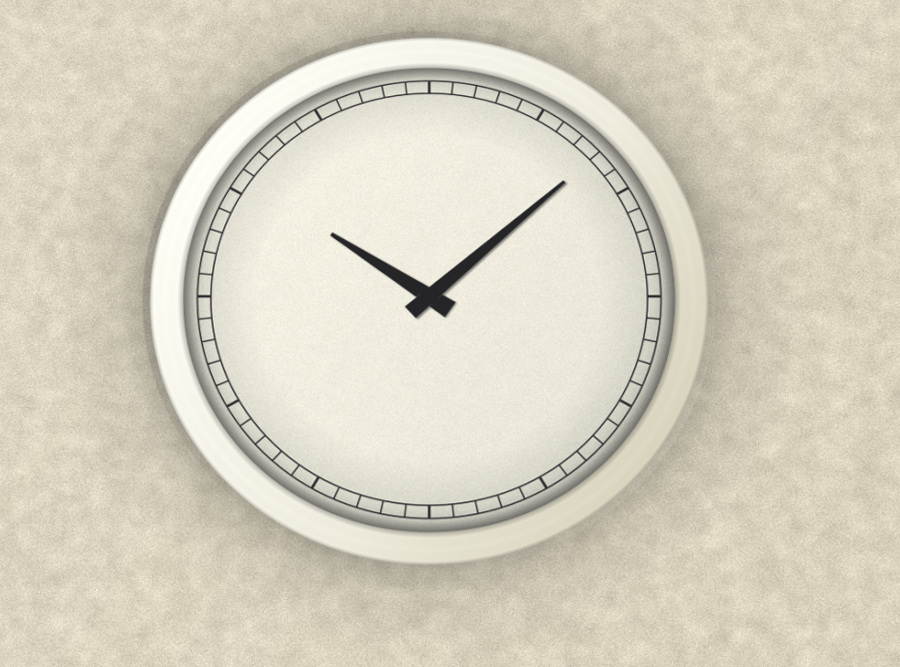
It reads 10h08
